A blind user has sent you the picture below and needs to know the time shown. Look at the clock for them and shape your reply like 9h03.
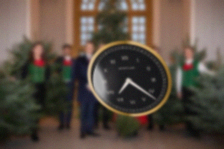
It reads 7h22
